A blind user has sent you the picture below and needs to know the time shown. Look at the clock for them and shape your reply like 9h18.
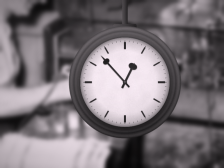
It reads 12h53
